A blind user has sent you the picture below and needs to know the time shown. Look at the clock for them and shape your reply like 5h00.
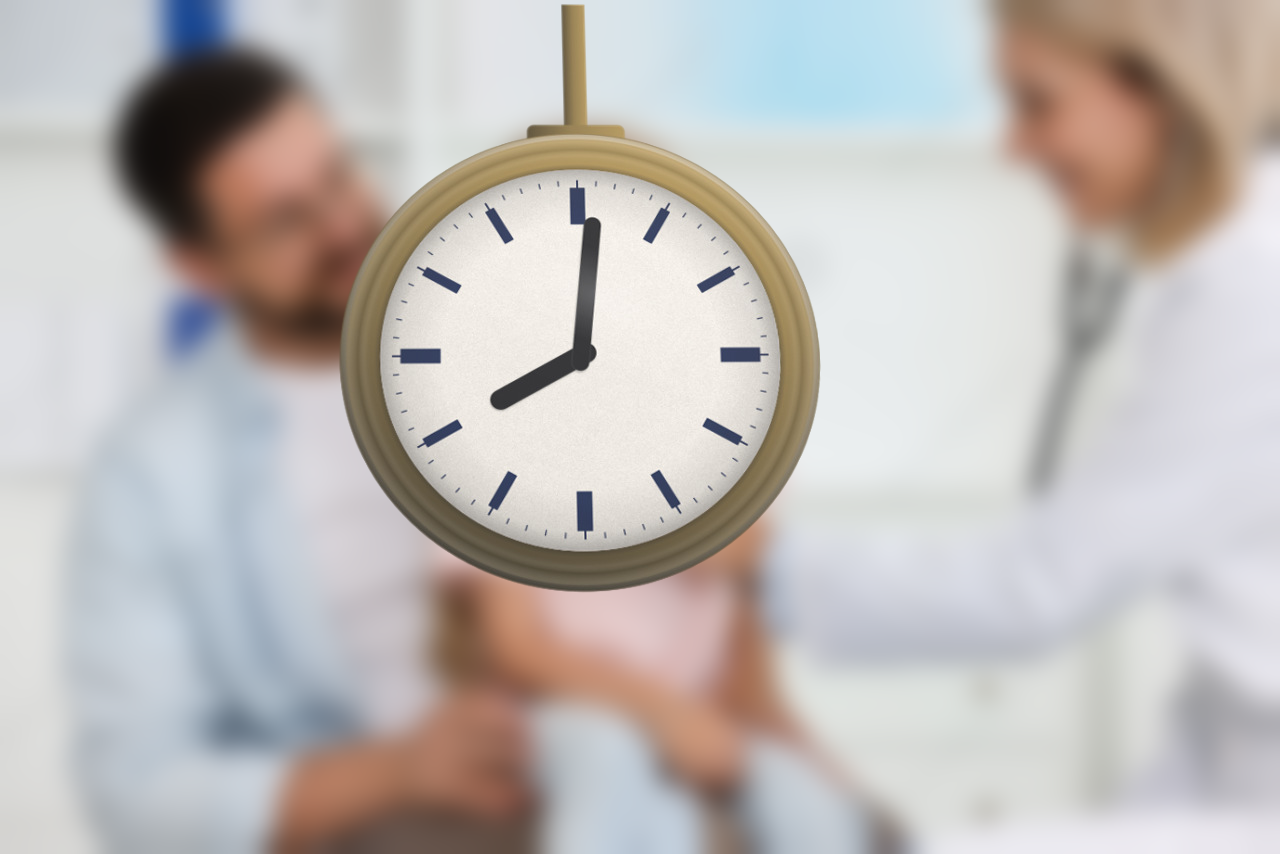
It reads 8h01
